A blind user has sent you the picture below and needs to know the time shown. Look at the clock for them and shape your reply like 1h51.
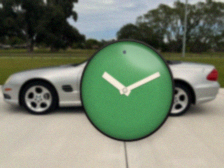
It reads 10h11
